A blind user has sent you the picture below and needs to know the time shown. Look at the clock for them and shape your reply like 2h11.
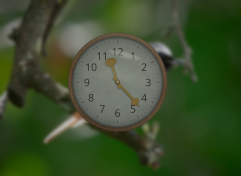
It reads 11h23
